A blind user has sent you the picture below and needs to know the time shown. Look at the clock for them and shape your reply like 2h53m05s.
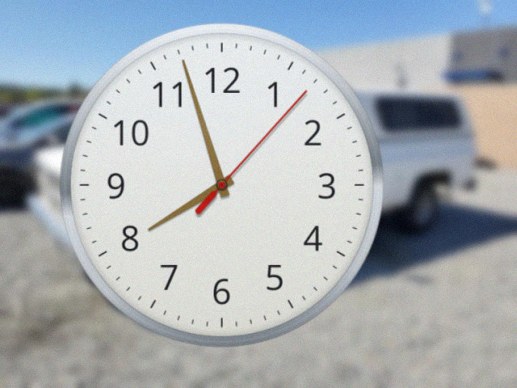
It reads 7h57m07s
